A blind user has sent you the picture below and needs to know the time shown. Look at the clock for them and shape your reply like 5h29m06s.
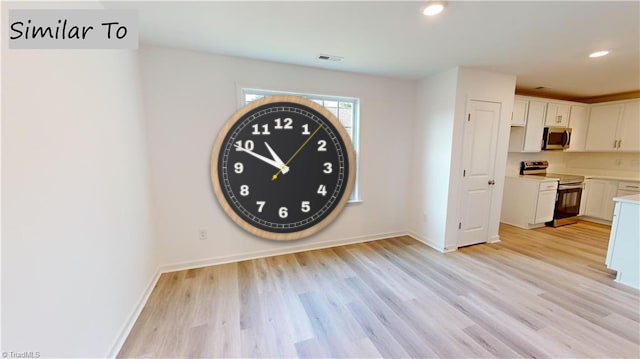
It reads 10h49m07s
